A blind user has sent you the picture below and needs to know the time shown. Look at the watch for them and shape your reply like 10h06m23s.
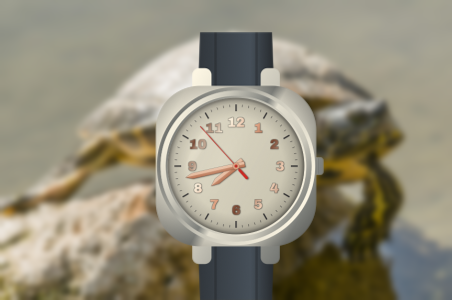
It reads 7h42m53s
